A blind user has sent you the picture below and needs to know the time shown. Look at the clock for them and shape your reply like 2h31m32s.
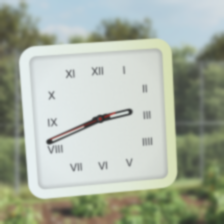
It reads 2h41m42s
